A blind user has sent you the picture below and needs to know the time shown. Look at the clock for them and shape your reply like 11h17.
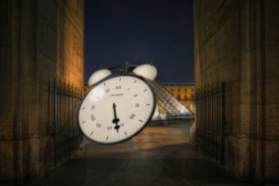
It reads 5h27
